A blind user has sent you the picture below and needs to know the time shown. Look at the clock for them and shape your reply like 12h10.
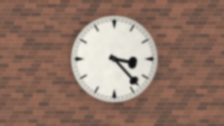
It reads 3h23
